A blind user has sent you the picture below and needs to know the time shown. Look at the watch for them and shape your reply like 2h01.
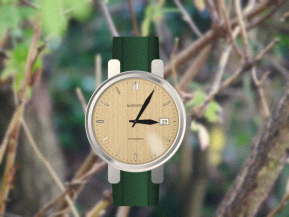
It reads 3h05
